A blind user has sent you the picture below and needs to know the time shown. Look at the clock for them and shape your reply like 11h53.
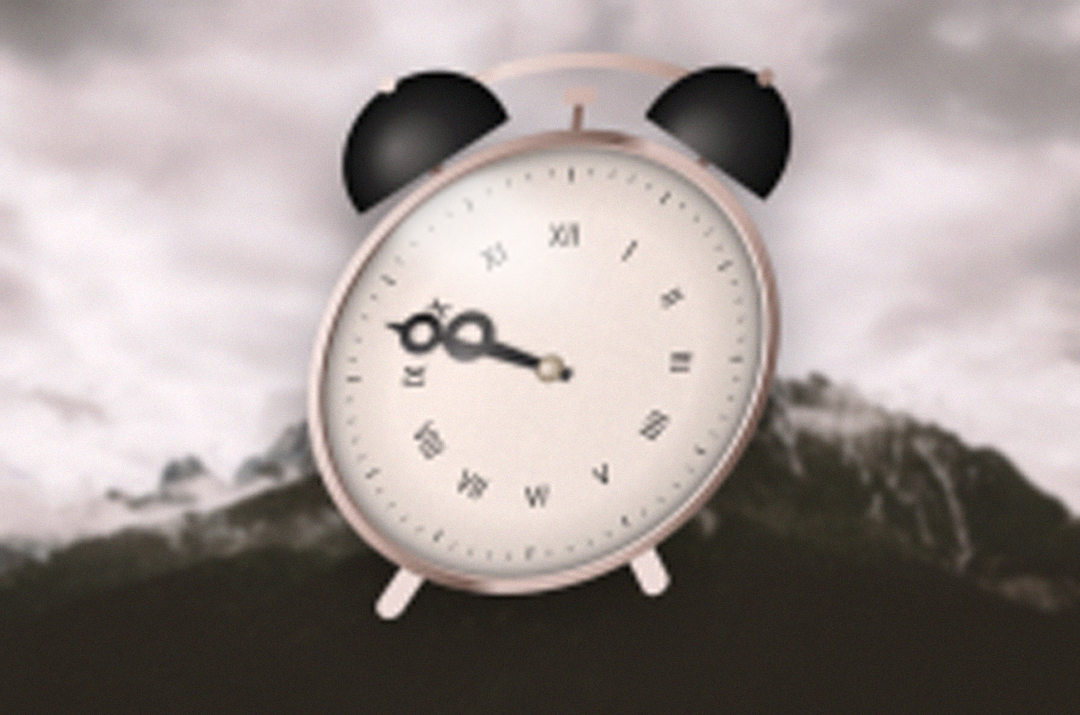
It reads 9h48
